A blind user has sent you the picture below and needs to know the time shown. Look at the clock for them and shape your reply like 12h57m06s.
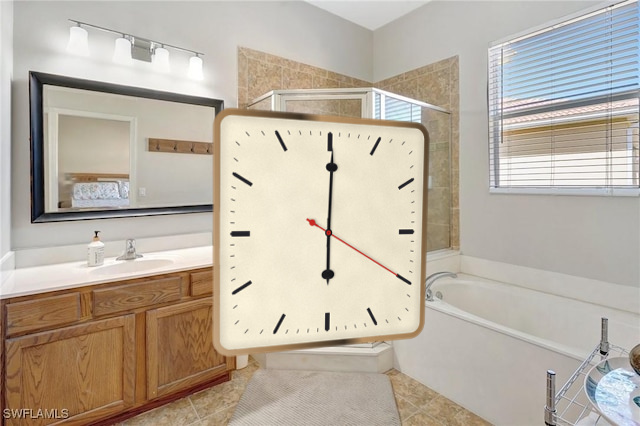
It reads 6h00m20s
